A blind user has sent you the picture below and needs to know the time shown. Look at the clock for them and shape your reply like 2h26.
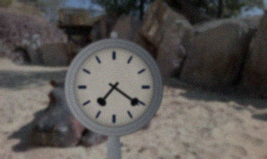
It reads 7h21
